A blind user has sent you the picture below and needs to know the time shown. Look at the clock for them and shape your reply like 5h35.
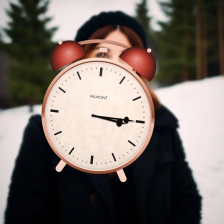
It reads 3h15
